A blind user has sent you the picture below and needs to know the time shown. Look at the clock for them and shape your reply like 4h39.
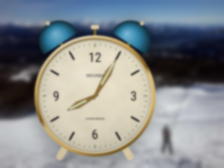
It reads 8h05
